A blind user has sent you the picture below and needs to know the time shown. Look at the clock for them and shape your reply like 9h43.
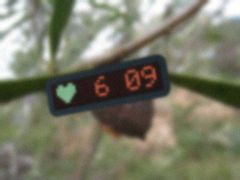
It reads 6h09
